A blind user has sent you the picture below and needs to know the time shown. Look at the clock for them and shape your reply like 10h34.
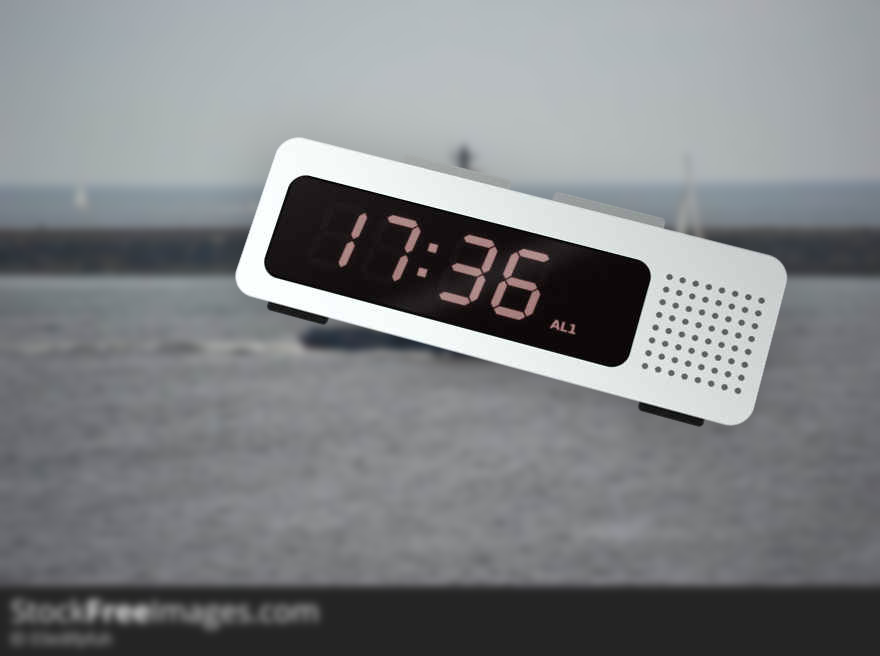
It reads 17h36
